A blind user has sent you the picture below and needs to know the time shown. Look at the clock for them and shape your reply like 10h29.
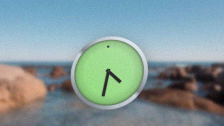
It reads 4h32
